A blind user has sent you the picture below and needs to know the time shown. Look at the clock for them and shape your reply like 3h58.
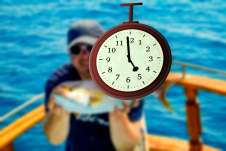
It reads 4h59
